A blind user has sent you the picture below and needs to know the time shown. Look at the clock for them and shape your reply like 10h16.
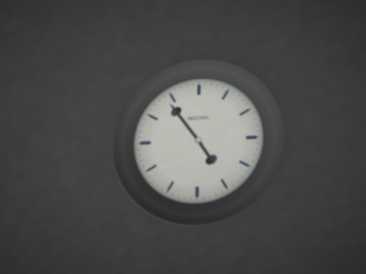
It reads 4h54
